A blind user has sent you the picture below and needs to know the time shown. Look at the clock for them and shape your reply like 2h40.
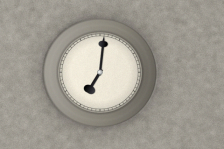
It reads 7h01
